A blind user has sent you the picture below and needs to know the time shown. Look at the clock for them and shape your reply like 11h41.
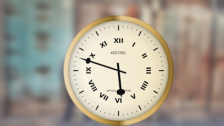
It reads 5h48
